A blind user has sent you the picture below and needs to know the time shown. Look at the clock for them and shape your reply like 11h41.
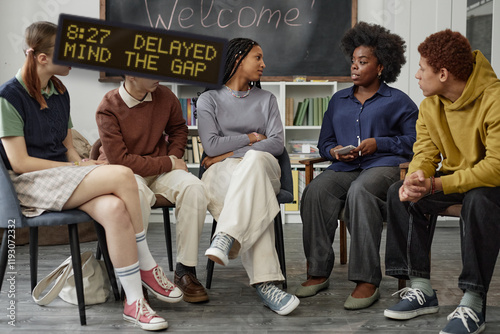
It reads 8h27
